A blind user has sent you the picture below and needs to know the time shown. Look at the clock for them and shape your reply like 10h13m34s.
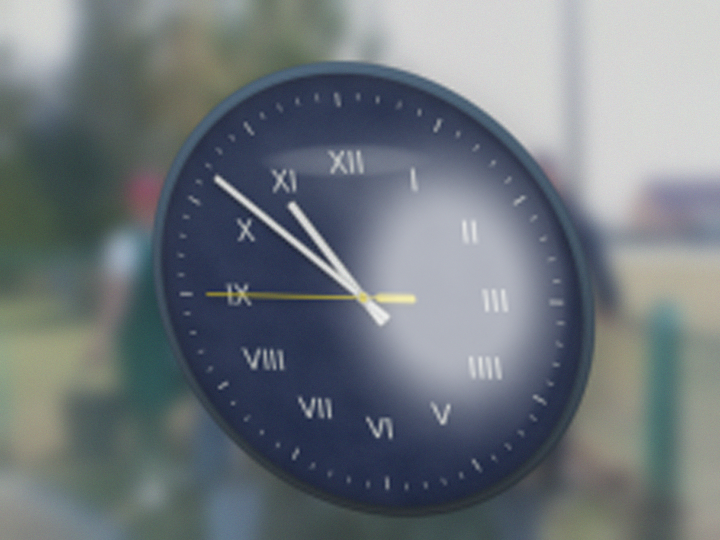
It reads 10h51m45s
